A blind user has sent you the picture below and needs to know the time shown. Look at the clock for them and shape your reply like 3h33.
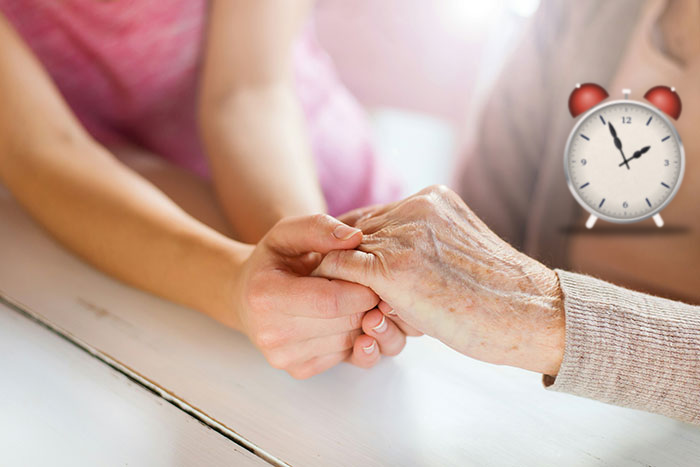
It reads 1h56
